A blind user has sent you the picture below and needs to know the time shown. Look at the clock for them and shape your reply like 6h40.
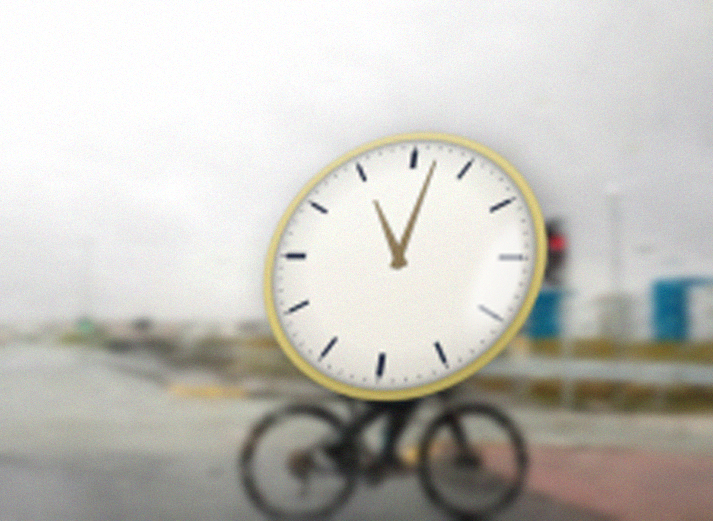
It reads 11h02
